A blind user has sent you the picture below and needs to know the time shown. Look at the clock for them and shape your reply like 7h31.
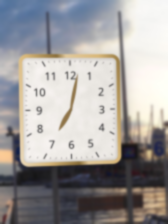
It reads 7h02
